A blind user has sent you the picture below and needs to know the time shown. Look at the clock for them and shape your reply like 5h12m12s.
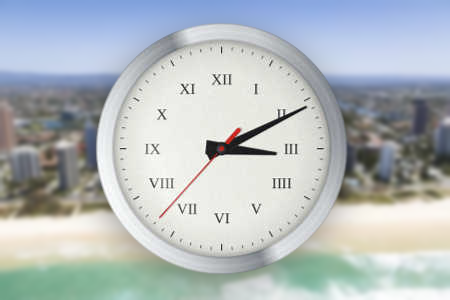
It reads 3h10m37s
